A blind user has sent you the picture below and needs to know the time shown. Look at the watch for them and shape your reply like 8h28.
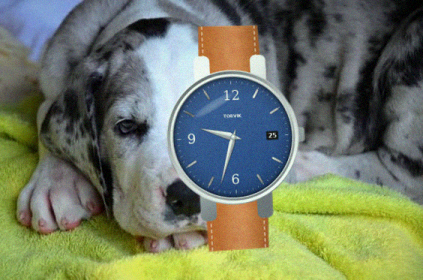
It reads 9h33
